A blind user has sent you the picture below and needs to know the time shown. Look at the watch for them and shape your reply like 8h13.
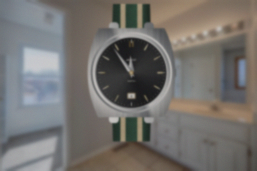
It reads 11h54
